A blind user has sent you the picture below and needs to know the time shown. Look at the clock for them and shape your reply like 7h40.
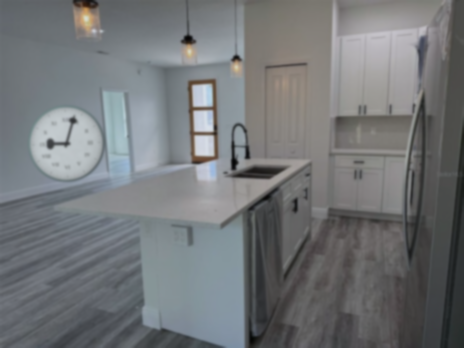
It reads 9h03
